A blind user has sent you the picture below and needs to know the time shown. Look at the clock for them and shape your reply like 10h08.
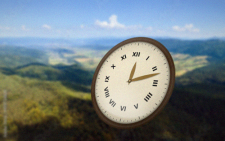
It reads 12h12
